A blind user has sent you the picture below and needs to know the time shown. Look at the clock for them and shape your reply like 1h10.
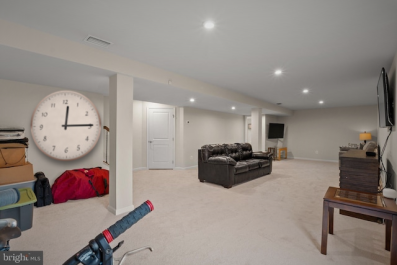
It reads 12h15
